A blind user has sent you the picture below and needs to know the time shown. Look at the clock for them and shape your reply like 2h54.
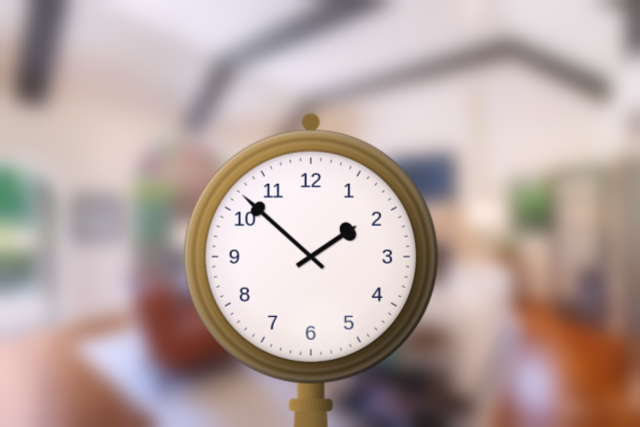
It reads 1h52
